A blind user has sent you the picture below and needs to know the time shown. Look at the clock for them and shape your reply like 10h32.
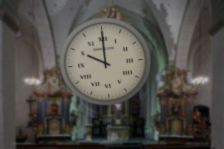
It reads 10h00
